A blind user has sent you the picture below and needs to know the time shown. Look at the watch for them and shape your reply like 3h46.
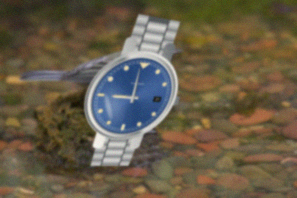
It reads 8h59
